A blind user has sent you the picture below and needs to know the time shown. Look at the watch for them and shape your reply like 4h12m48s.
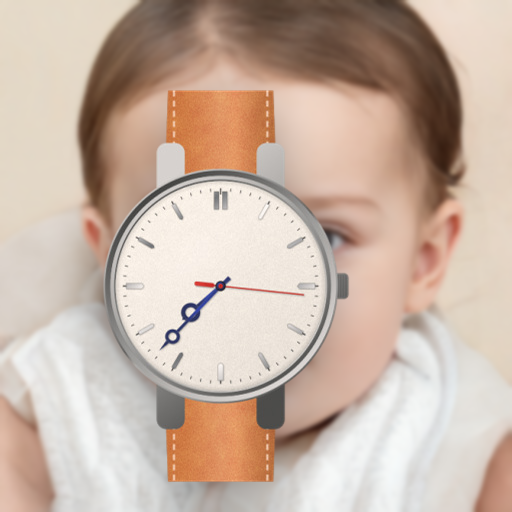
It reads 7h37m16s
